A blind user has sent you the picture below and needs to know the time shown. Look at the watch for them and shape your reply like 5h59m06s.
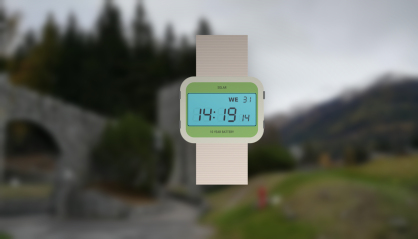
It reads 14h19m14s
